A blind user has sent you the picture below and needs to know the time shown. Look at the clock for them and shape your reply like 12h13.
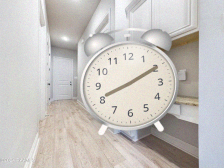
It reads 8h10
